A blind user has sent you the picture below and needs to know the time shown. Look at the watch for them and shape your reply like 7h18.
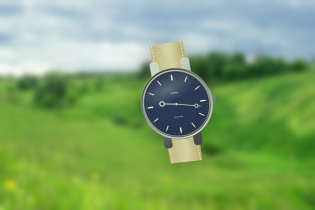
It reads 9h17
